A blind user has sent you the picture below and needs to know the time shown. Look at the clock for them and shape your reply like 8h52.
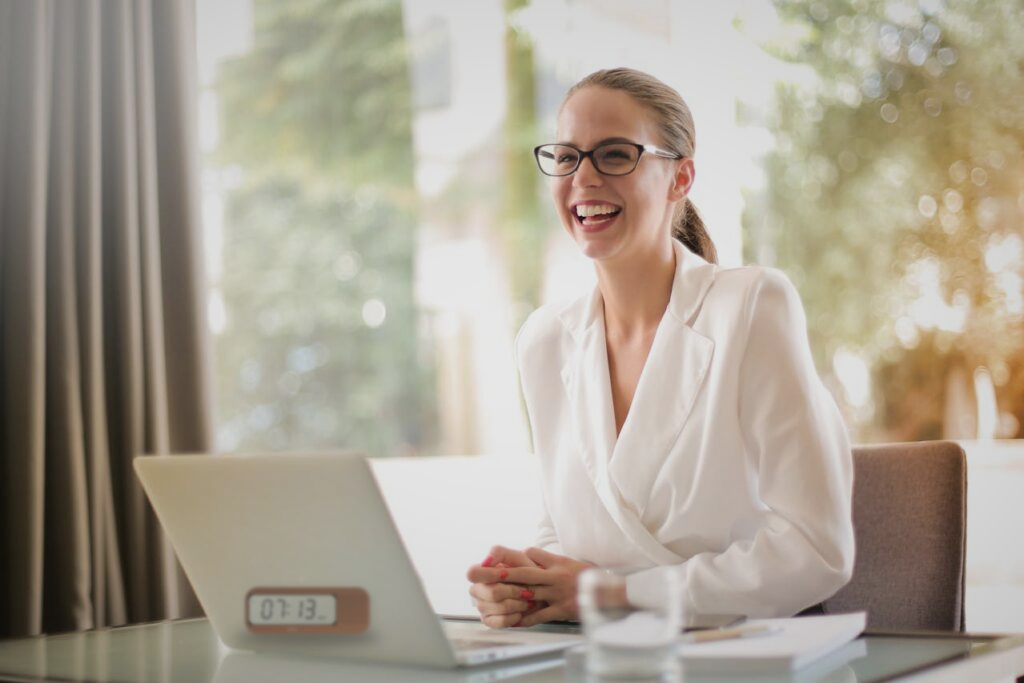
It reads 7h13
